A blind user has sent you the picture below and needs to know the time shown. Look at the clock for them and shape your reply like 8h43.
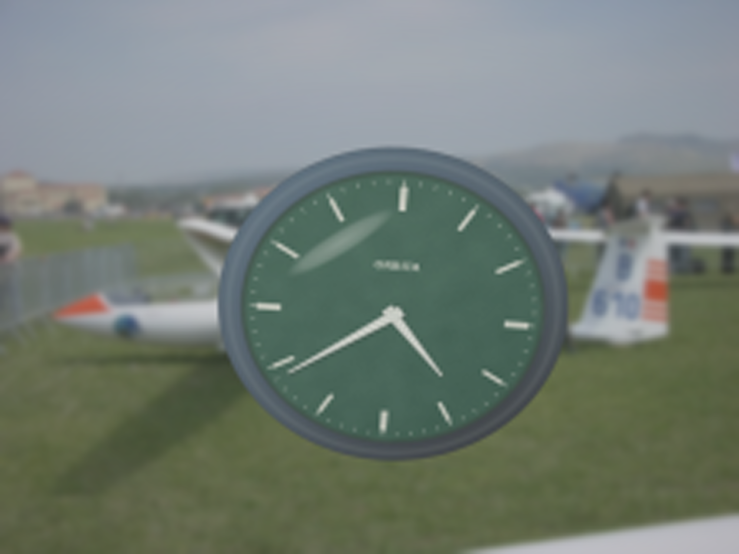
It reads 4h39
